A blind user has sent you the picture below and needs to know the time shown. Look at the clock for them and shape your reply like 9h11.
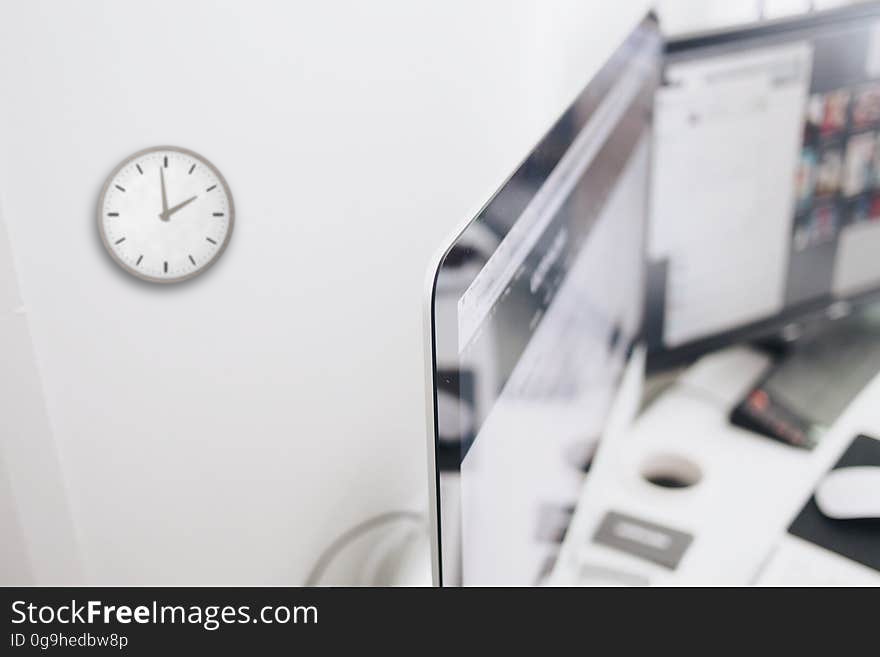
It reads 1h59
